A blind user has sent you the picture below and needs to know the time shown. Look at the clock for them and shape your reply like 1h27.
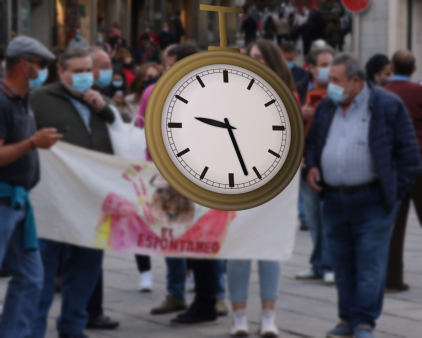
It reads 9h27
